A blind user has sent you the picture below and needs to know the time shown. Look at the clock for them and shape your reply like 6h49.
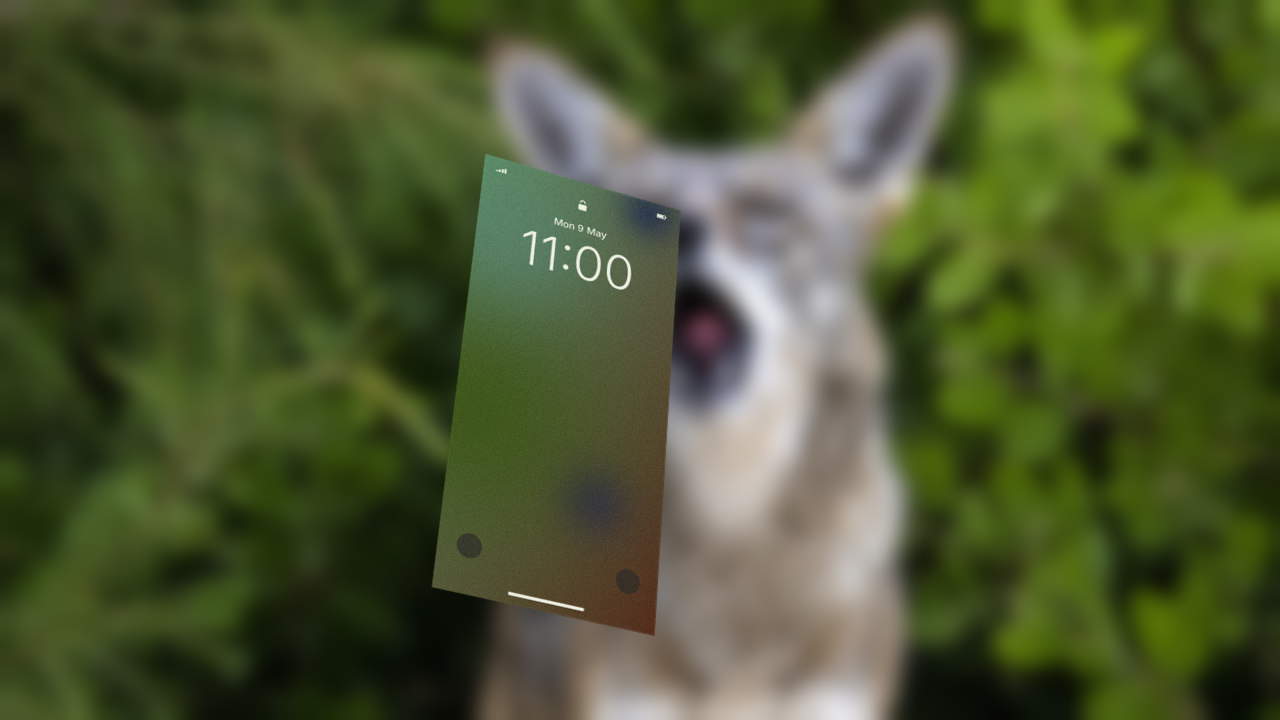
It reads 11h00
